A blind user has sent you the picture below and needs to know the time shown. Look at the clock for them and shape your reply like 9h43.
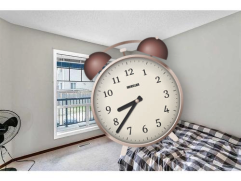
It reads 8h38
